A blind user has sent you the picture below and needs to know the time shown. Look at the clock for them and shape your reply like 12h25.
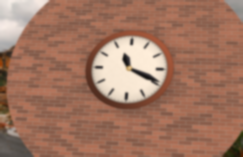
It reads 11h19
